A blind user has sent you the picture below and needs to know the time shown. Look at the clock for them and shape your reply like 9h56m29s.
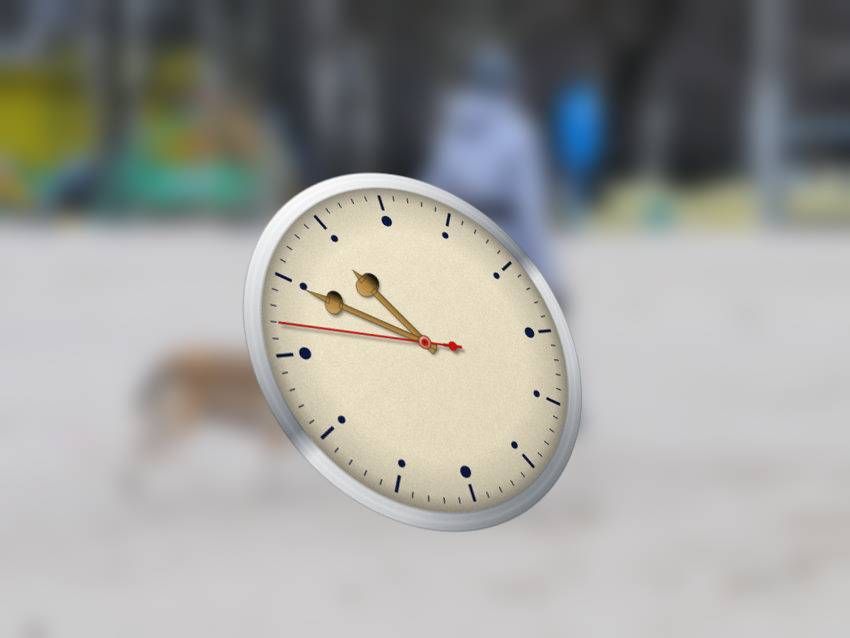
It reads 10h49m47s
